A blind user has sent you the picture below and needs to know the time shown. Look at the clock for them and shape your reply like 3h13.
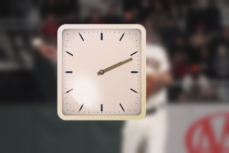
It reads 2h11
